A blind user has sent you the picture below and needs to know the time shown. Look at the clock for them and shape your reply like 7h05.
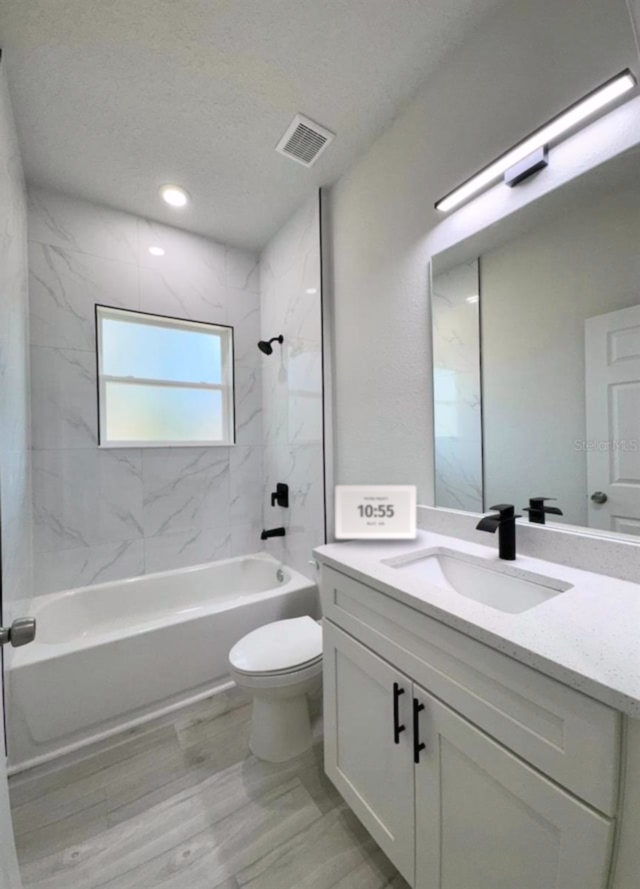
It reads 10h55
